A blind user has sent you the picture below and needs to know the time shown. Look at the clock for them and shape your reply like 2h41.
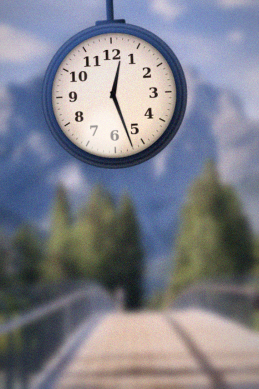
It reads 12h27
